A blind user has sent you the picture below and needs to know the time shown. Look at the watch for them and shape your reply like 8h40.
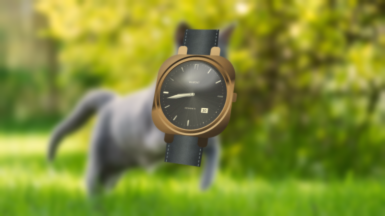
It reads 8h43
